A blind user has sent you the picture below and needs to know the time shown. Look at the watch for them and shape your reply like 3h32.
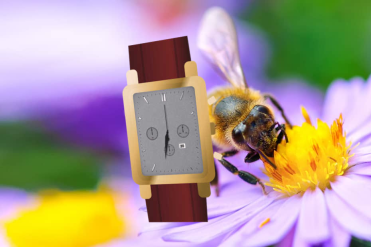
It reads 6h32
